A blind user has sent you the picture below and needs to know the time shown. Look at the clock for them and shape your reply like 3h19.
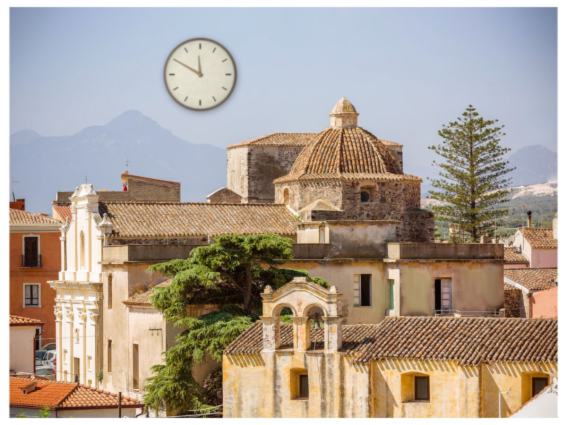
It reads 11h50
